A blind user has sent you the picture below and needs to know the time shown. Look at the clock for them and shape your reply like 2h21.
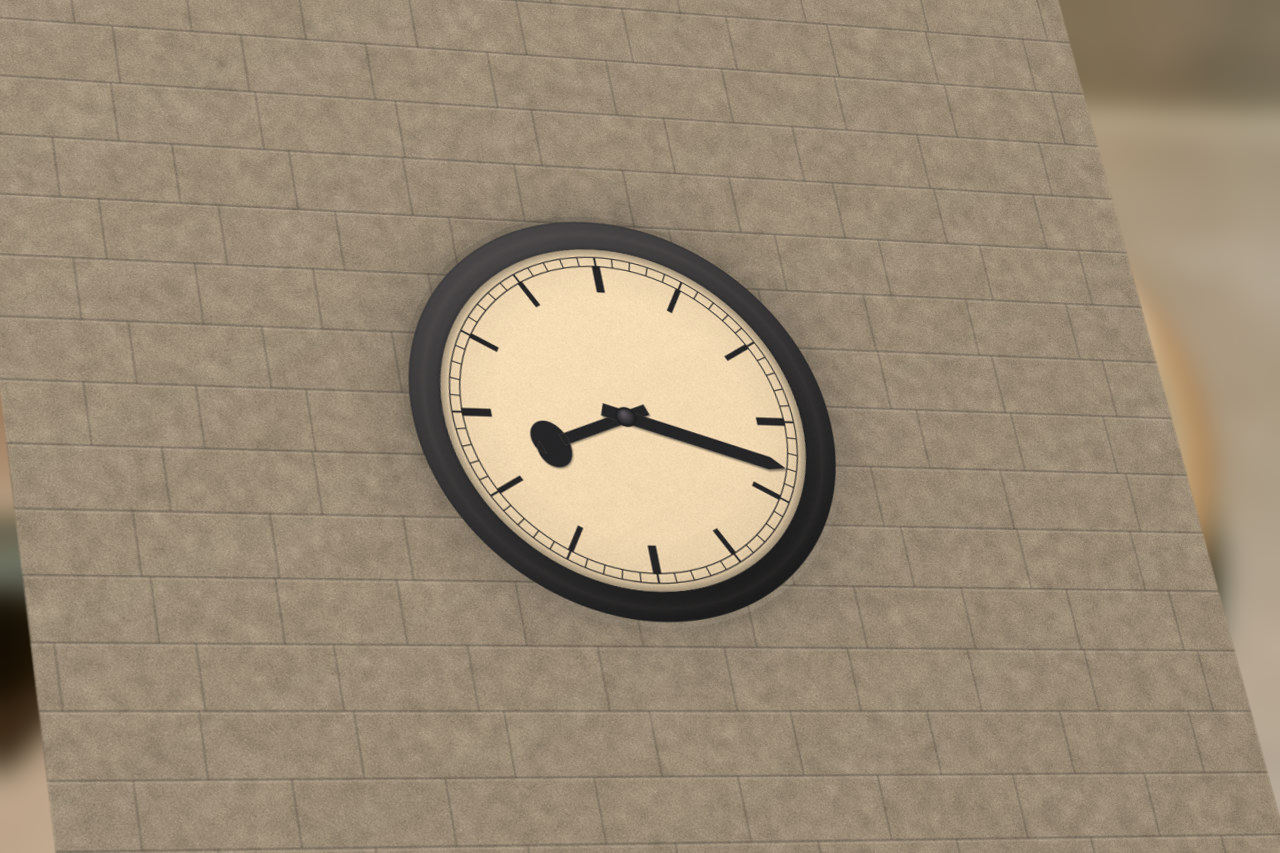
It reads 8h18
